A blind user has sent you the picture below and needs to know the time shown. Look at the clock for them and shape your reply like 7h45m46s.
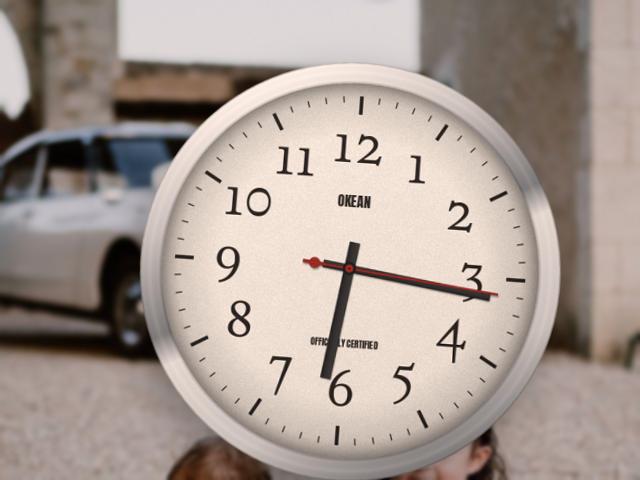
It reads 6h16m16s
